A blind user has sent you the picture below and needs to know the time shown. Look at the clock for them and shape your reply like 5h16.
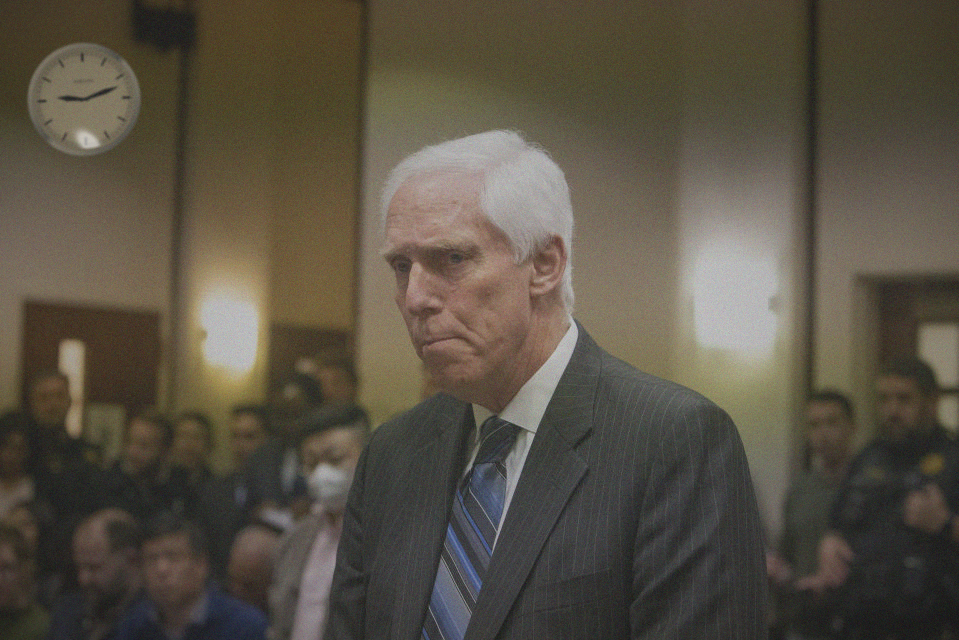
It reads 9h12
